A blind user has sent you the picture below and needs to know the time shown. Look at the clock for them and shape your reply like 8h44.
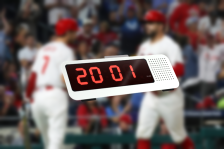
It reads 20h01
